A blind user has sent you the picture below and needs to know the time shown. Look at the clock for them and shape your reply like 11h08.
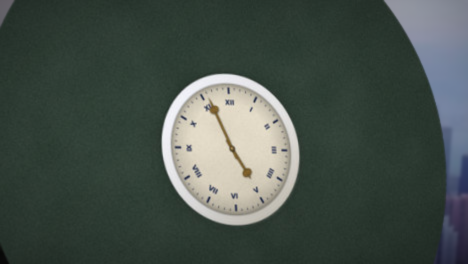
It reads 4h56
